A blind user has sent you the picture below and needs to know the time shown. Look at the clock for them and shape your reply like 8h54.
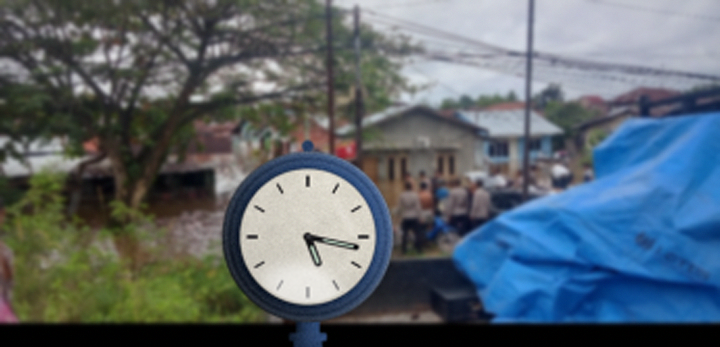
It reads 5h17
